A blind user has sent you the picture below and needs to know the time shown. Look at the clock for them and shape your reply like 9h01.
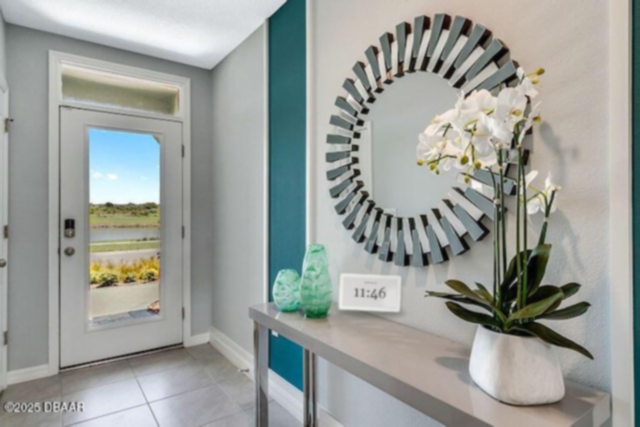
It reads 11h46
